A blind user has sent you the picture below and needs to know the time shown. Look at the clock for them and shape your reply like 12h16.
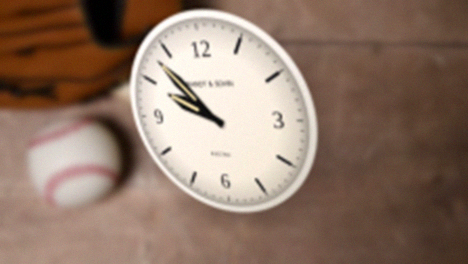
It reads 9h53
